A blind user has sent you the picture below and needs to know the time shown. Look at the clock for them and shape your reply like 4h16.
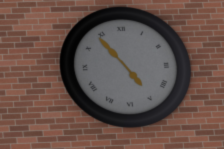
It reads 4h54
